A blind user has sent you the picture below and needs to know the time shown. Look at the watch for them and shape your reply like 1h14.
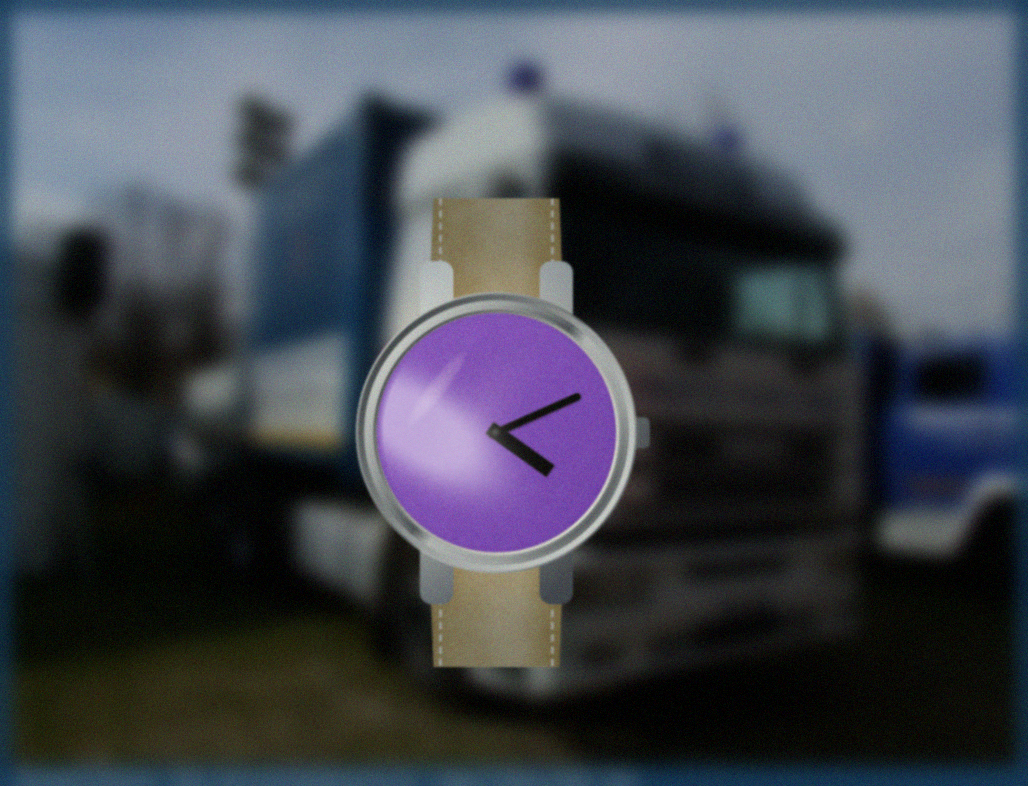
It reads 4h11
